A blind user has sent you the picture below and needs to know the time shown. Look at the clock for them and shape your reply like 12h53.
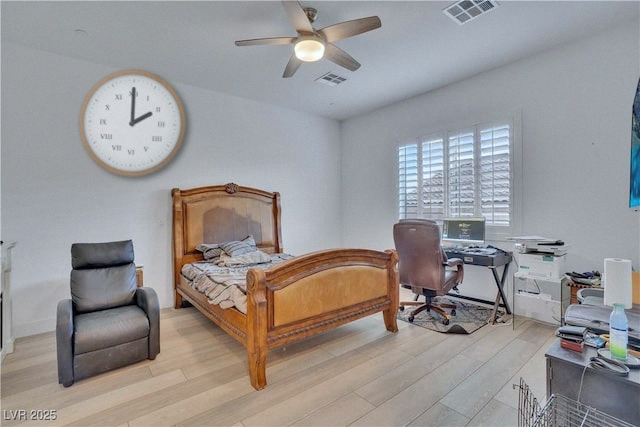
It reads 2h00
